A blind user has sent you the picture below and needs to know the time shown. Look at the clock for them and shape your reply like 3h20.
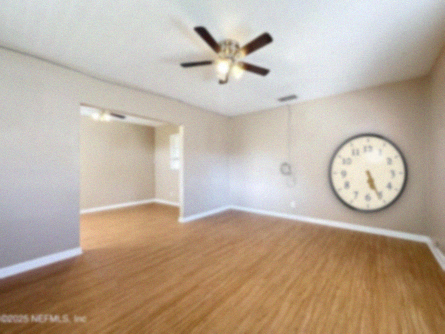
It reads 5h26
